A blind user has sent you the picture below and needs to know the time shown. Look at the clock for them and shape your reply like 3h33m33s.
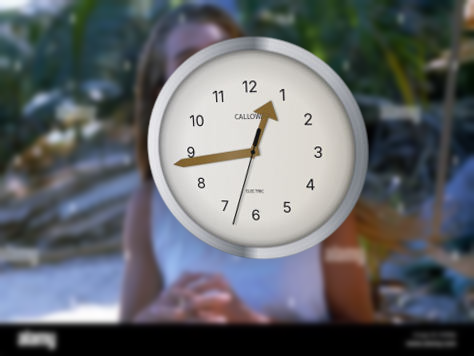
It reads 12h43m33s
